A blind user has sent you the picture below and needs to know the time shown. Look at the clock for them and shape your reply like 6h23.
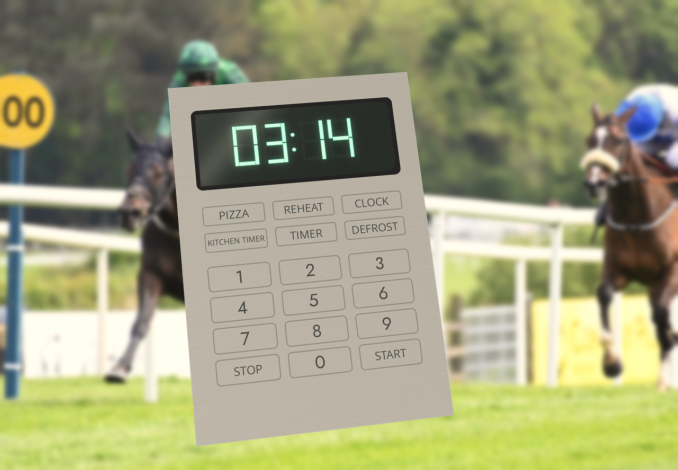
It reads 3h14
